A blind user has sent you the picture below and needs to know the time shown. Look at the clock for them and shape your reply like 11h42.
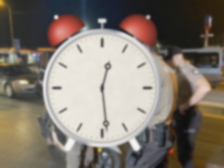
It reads 12h29
